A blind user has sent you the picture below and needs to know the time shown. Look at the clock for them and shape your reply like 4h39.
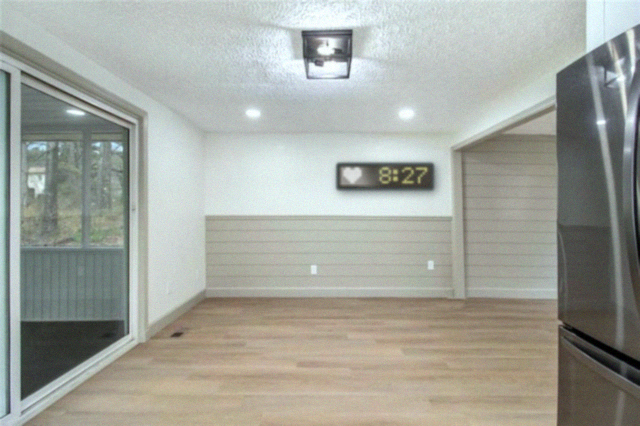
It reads 8h27
